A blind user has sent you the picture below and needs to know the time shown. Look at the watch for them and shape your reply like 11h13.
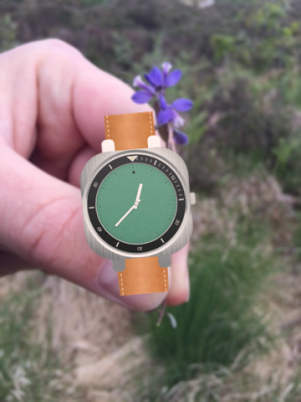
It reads 12h38
